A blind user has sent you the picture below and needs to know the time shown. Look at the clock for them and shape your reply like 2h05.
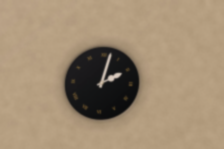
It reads 2h02
